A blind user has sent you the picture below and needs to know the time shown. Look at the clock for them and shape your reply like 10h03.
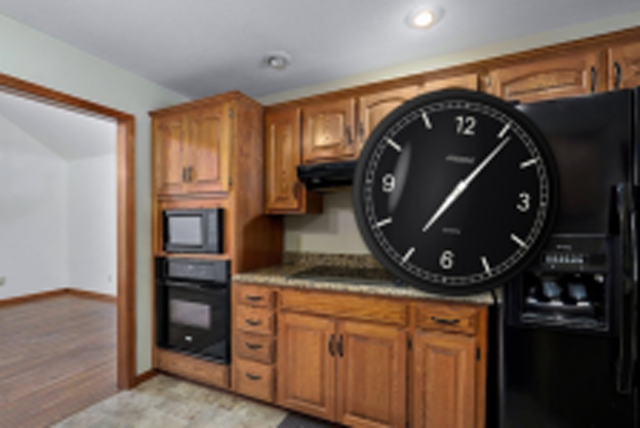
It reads 7h06
